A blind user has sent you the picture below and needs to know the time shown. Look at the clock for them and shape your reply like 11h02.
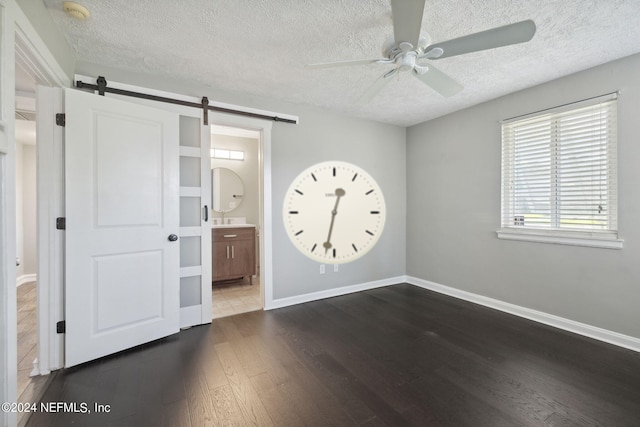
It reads 12h32
